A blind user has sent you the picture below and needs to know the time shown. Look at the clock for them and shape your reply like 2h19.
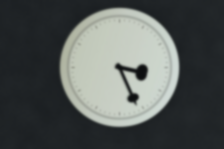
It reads 3h26
